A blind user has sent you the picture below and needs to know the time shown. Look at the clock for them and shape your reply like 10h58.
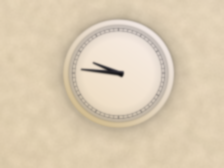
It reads 9h46
